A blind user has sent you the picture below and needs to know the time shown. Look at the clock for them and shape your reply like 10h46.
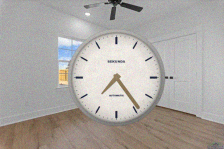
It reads 7h24
